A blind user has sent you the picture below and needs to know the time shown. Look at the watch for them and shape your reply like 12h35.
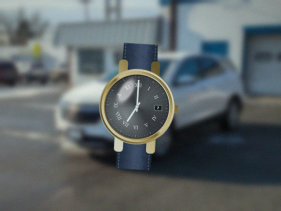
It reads 7h00
